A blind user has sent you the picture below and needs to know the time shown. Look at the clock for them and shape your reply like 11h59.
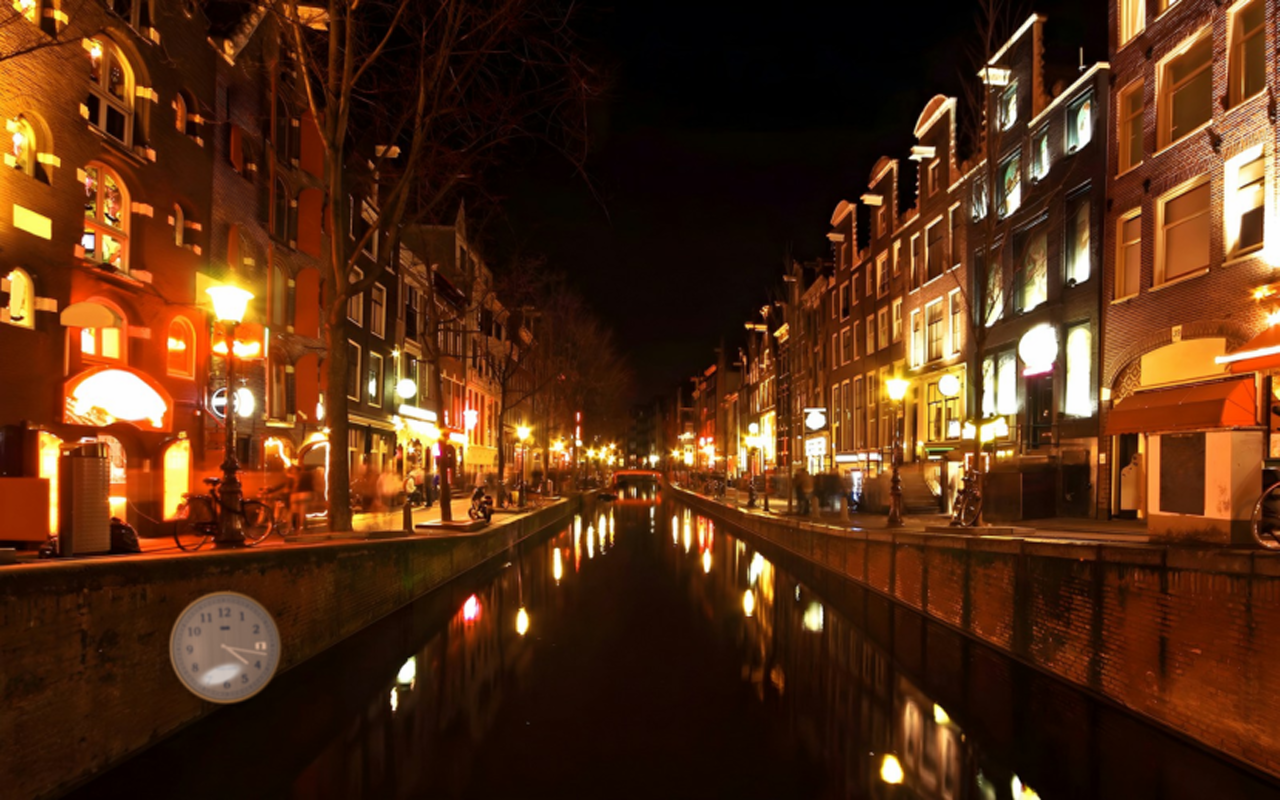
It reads 4h17
